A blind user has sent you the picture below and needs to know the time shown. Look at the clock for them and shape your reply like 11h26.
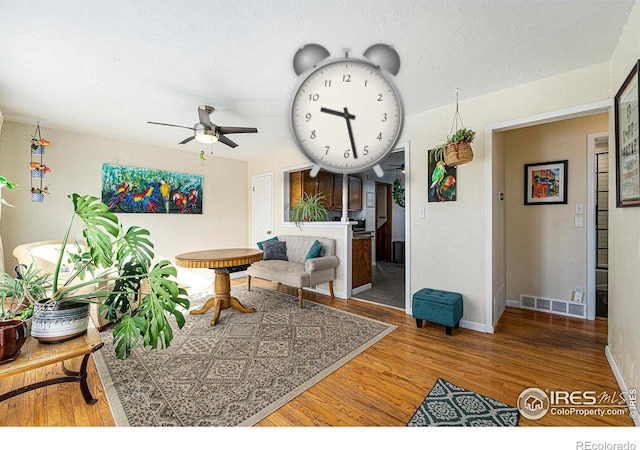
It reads 9h28
